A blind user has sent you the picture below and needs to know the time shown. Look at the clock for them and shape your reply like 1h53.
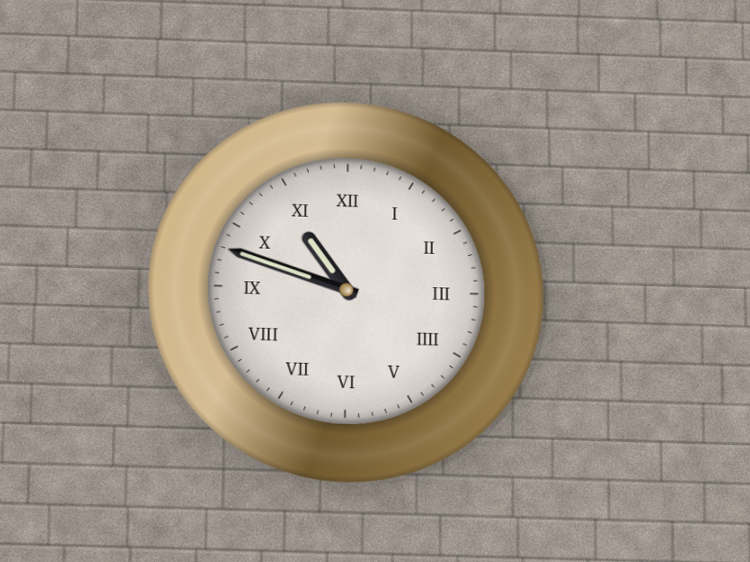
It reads 10h48
